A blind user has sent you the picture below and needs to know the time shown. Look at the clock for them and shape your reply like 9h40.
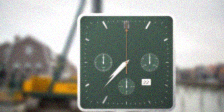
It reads 7h37
